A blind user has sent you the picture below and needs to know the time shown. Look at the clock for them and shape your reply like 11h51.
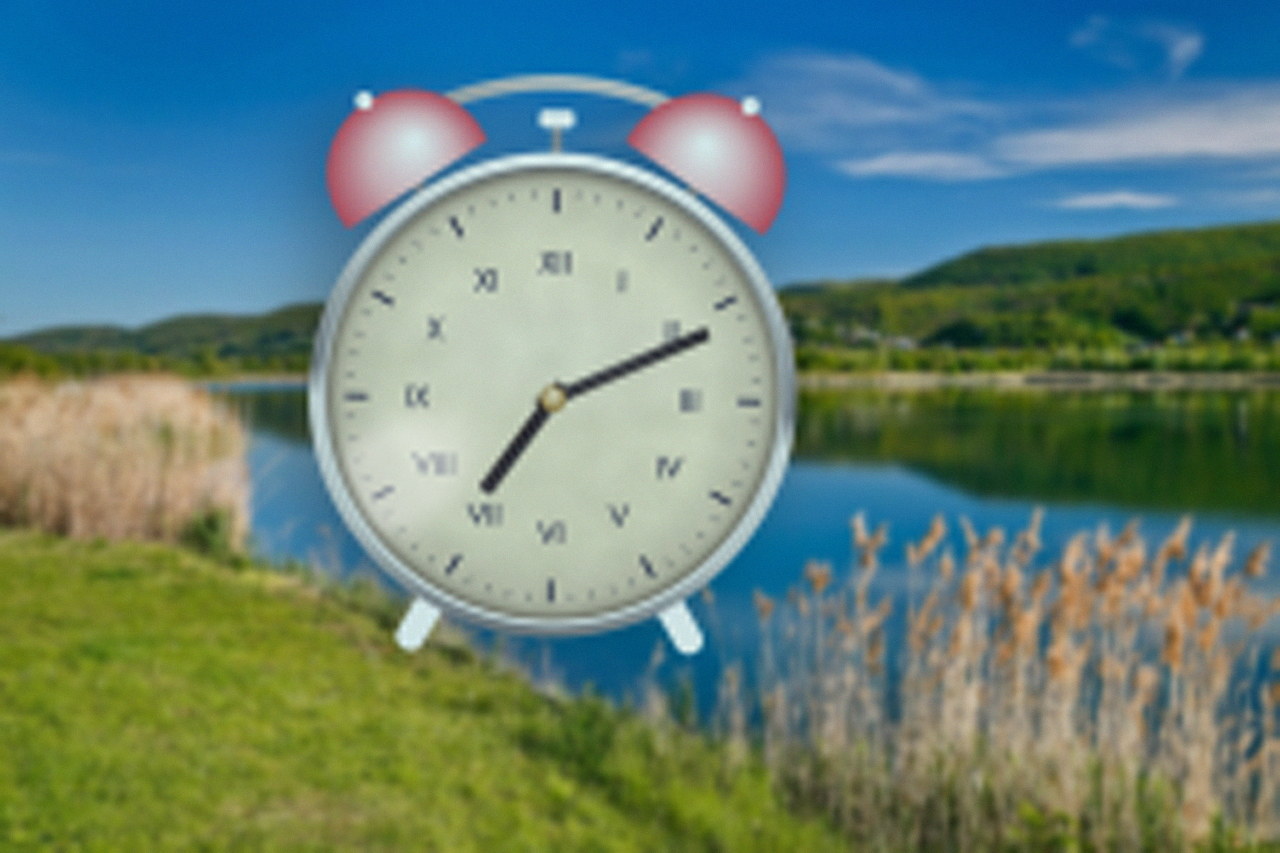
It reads 7h11
